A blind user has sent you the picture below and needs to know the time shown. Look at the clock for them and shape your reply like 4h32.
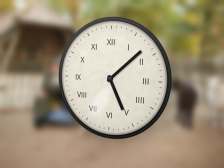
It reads 5h08
